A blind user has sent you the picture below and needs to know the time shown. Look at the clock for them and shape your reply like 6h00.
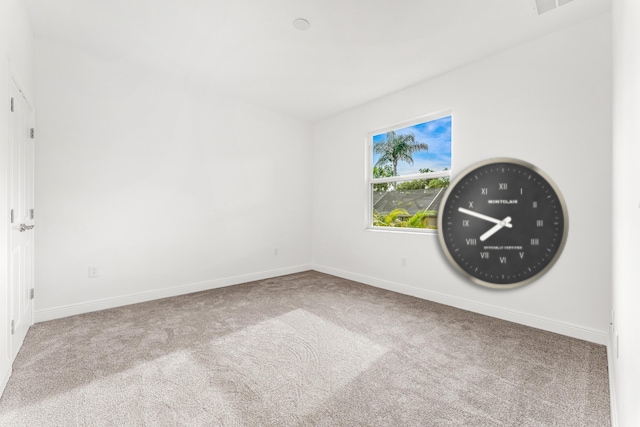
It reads 7h48
